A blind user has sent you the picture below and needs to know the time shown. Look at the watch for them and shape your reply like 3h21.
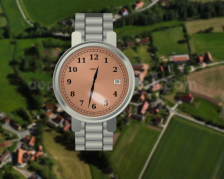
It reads 12h32
